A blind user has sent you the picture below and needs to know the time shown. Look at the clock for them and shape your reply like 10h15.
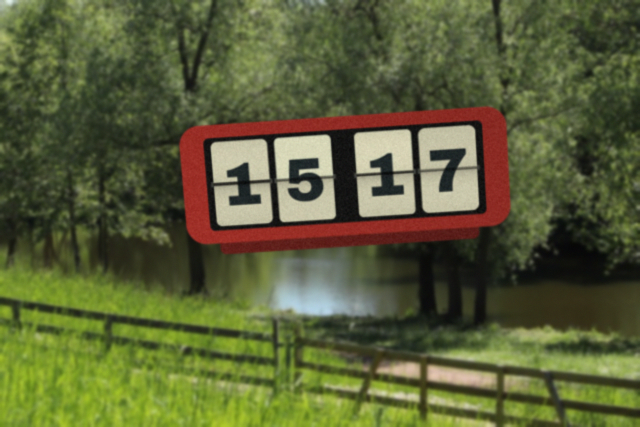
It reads 15h17
